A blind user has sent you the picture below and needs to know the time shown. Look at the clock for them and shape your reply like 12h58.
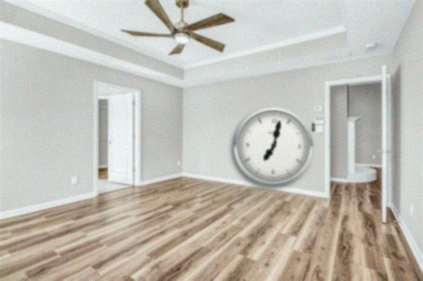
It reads 7h02
